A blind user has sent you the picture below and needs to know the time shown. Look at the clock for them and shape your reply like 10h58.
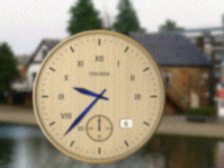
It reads 9h37
